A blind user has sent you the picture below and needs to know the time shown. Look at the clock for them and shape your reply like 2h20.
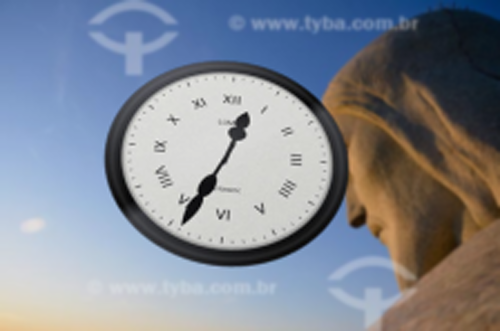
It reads 12h34
